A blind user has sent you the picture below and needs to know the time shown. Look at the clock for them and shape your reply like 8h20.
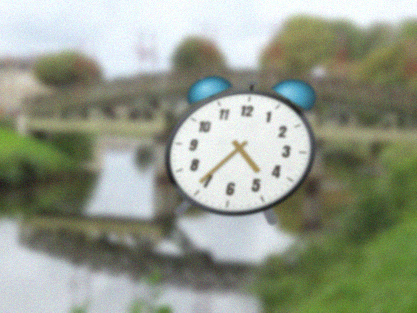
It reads 4h36
